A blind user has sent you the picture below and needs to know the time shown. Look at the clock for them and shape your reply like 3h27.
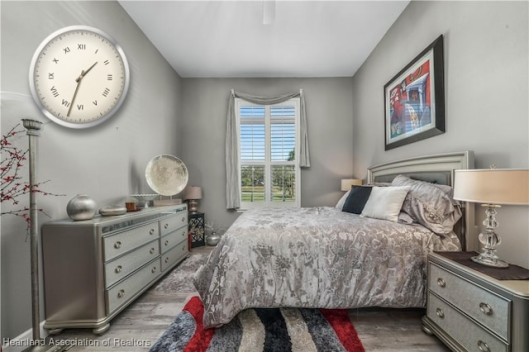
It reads 1h33
